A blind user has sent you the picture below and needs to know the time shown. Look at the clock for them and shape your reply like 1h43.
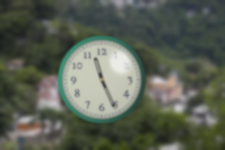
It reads 11h26
